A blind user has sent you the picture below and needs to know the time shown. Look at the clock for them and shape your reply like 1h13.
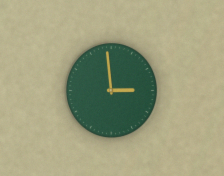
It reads 2h59
